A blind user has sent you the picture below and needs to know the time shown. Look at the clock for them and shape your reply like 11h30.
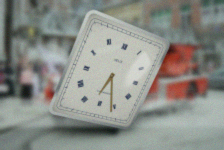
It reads 6h26
